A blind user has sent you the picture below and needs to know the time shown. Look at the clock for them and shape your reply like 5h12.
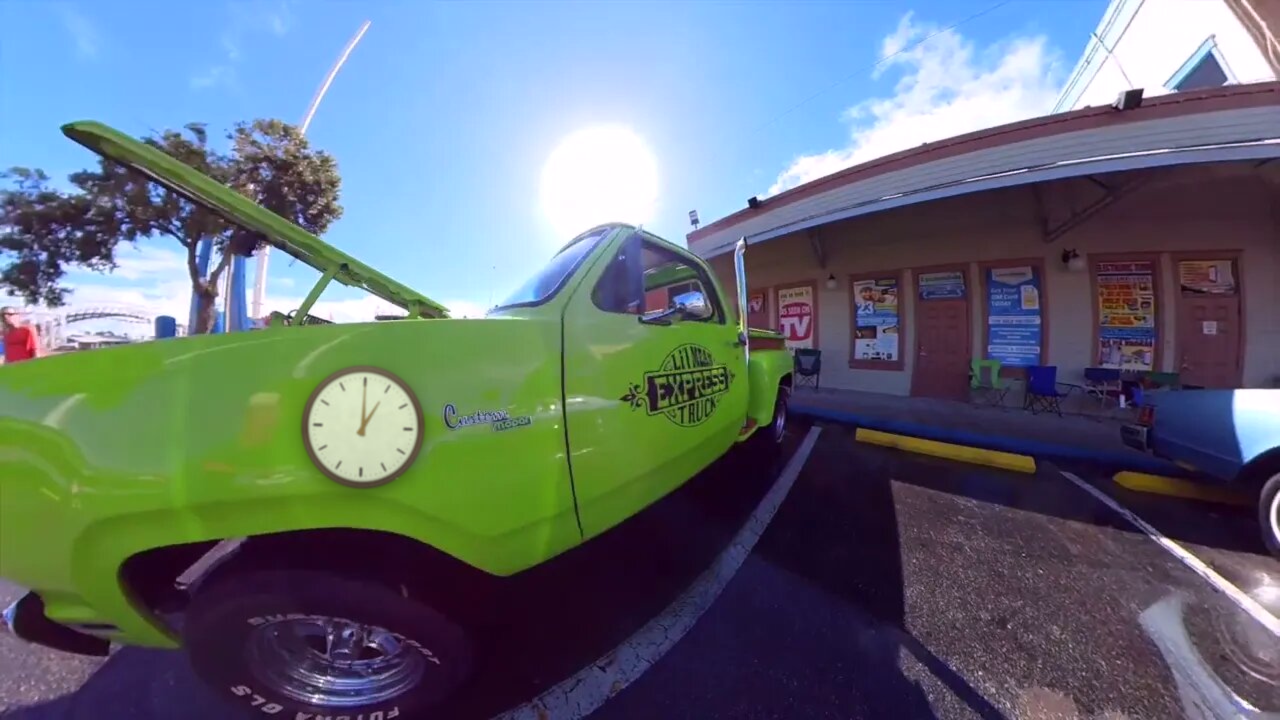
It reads 1h00
